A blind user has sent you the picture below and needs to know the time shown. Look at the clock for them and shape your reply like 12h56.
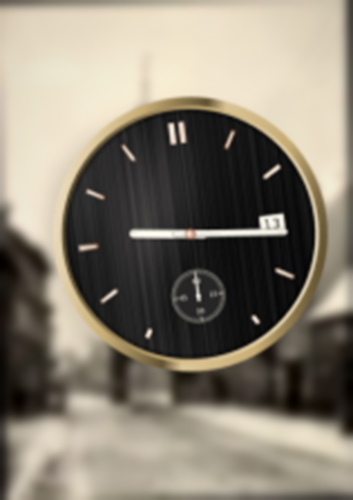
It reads 9h16
